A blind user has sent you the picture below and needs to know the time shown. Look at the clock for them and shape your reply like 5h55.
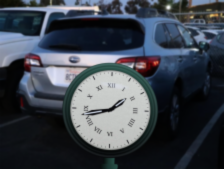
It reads 1h43
